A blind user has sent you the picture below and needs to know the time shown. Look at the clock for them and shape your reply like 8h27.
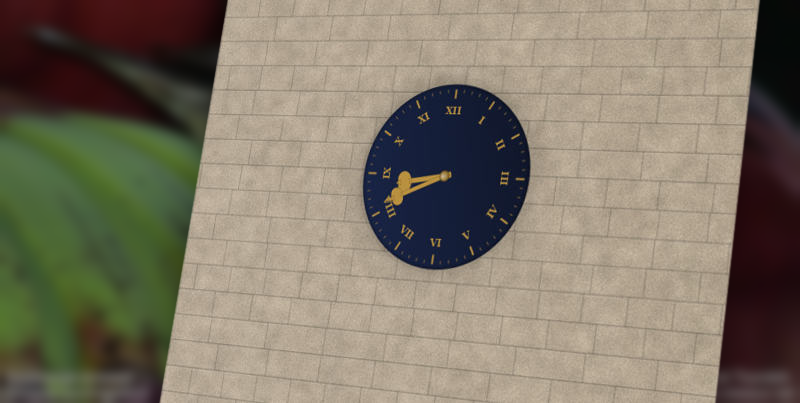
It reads 8h41
